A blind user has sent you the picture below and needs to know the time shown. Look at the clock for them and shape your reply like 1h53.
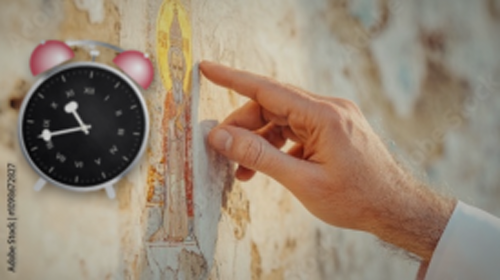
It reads 10h42
